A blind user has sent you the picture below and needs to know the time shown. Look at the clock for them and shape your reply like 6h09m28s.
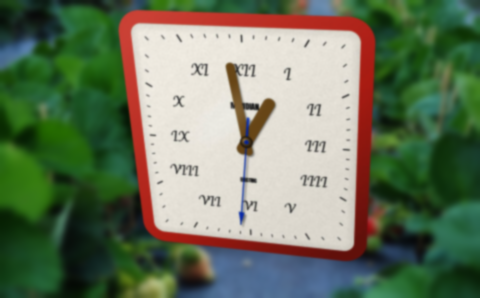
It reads 12h58m31s
